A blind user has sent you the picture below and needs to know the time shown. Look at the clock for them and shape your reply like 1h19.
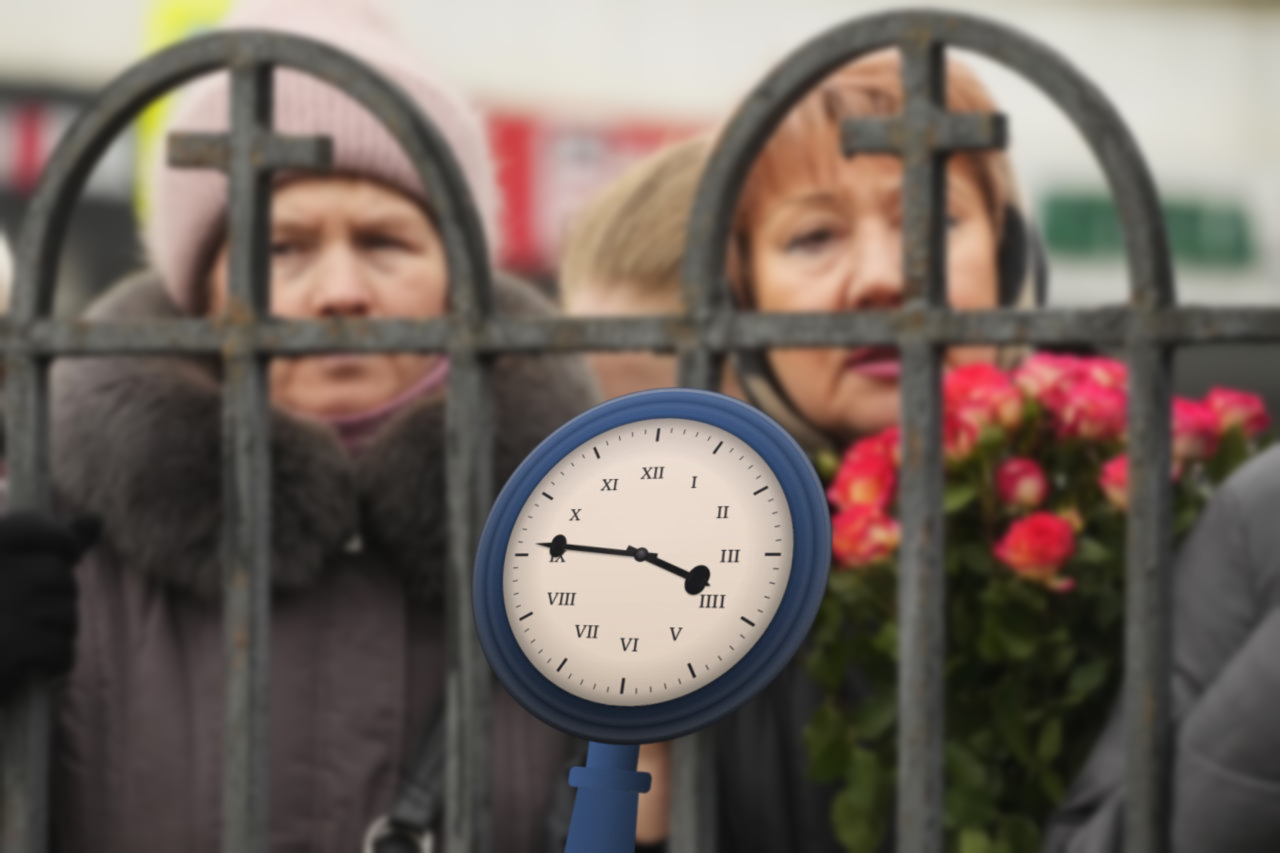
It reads 3h46
